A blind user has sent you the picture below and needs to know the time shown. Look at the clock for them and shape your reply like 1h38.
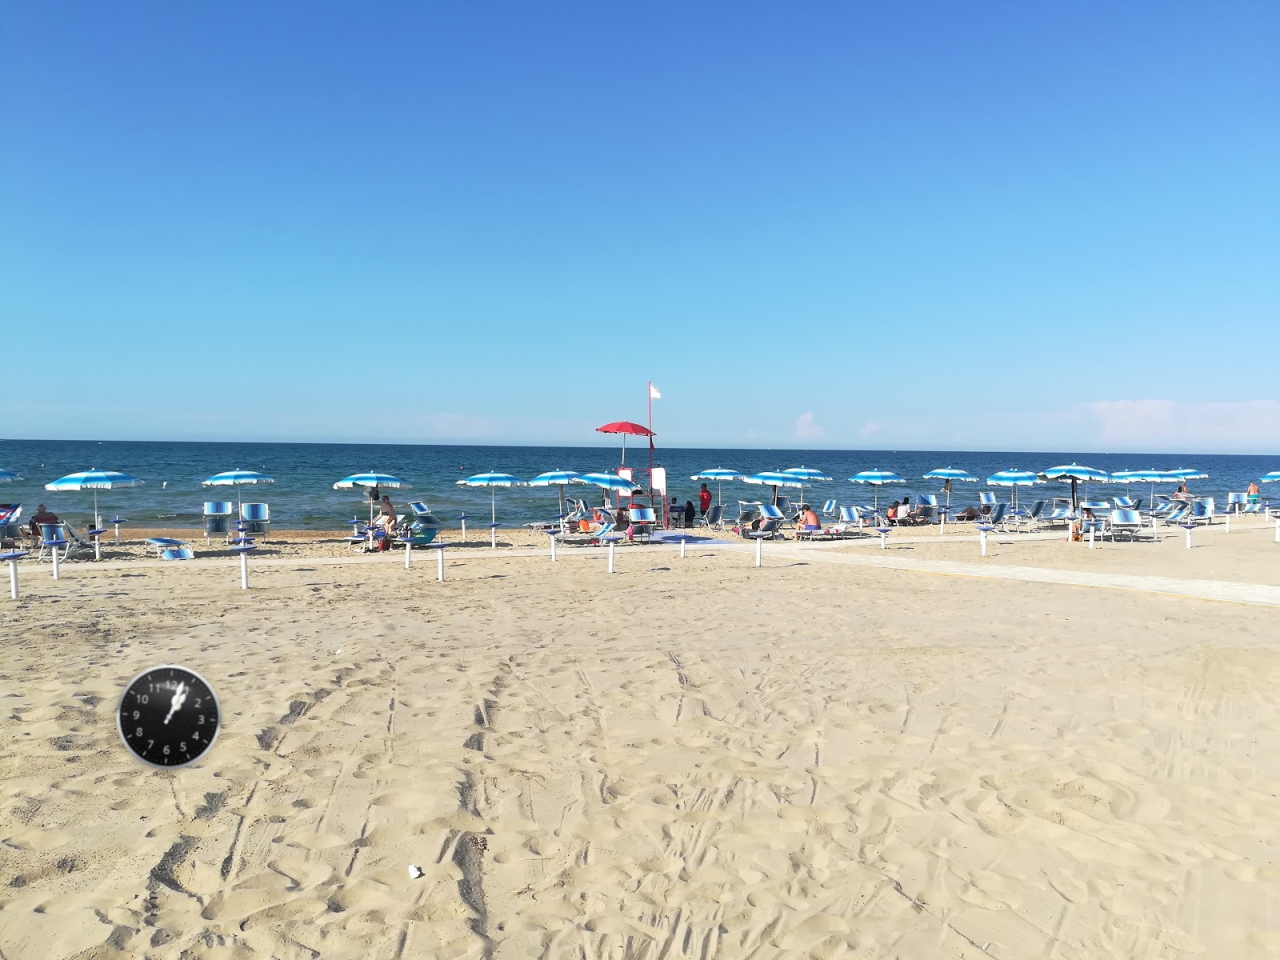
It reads 1h03
